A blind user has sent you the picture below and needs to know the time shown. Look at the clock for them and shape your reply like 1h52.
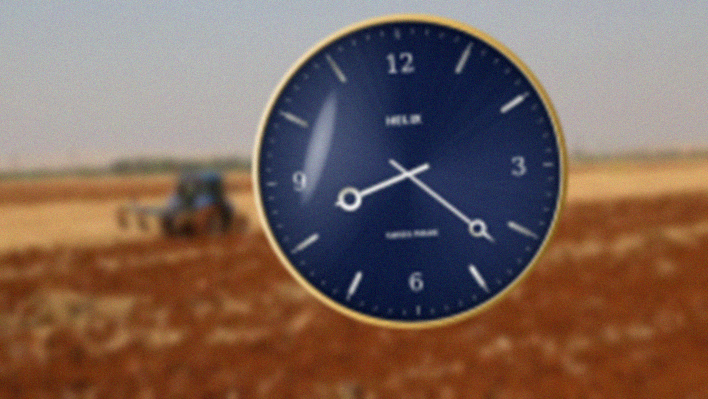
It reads 8h22
